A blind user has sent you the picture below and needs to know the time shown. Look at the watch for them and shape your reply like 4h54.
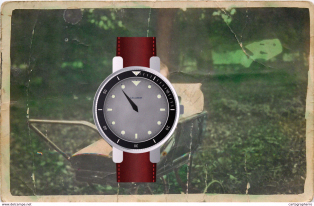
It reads 10h54
